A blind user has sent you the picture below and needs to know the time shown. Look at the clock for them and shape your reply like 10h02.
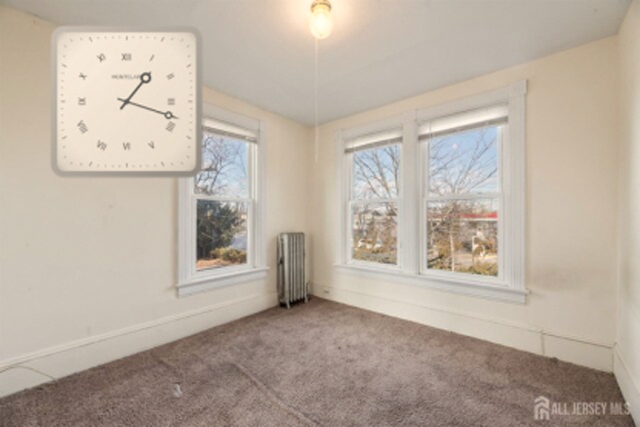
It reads 1h18
